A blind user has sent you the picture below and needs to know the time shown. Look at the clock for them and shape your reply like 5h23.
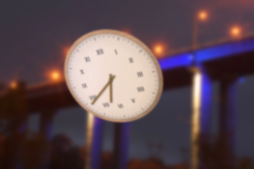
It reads 6h39
